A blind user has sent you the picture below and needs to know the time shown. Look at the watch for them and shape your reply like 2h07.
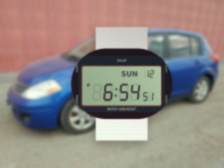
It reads 6h54
